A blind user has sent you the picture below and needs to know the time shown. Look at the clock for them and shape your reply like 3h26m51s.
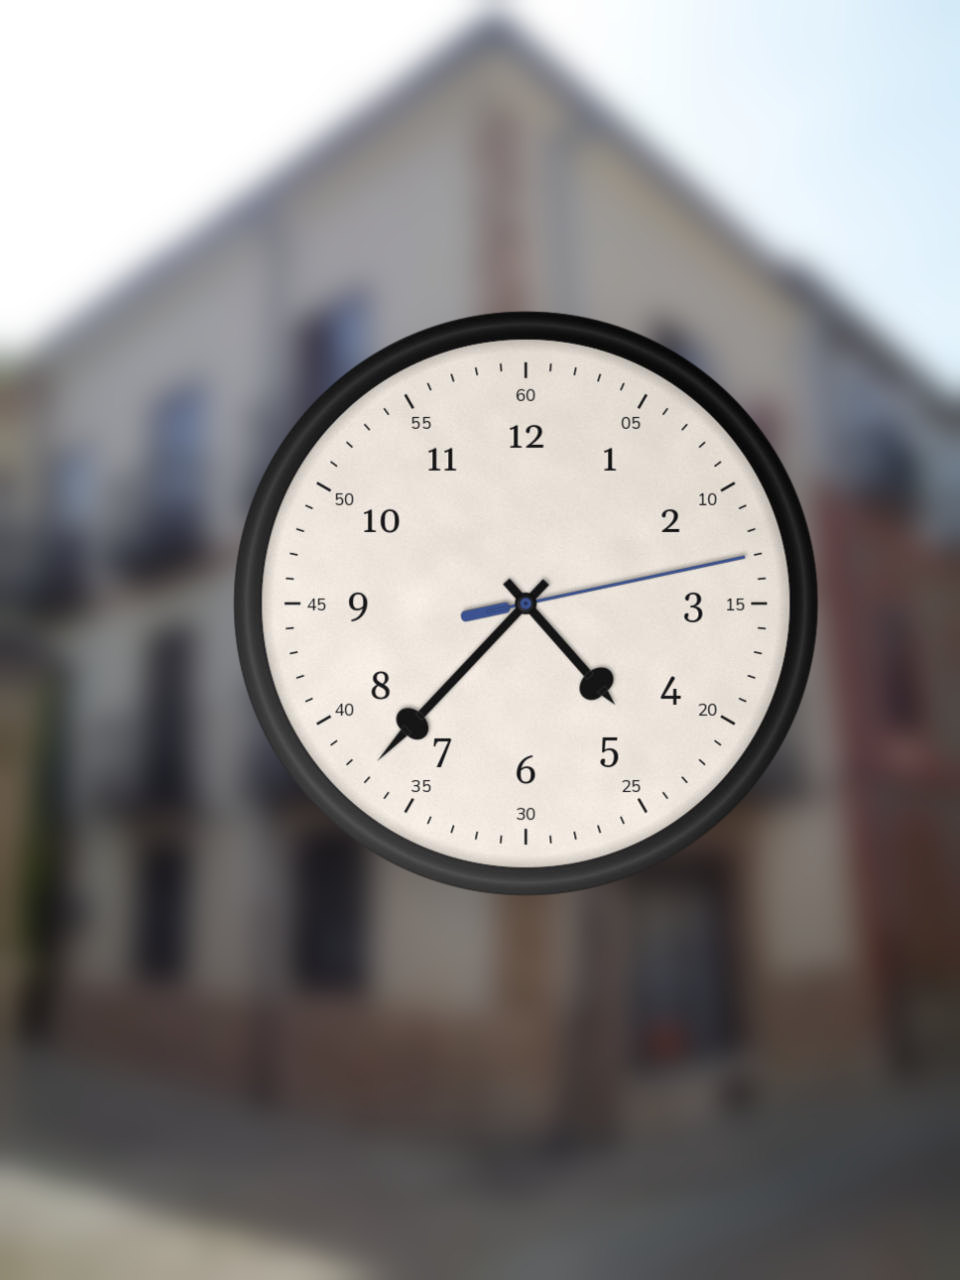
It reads 4h37m13s
